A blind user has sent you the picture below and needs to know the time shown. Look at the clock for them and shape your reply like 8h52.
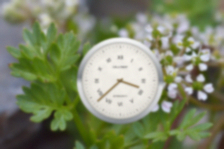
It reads 3h38
